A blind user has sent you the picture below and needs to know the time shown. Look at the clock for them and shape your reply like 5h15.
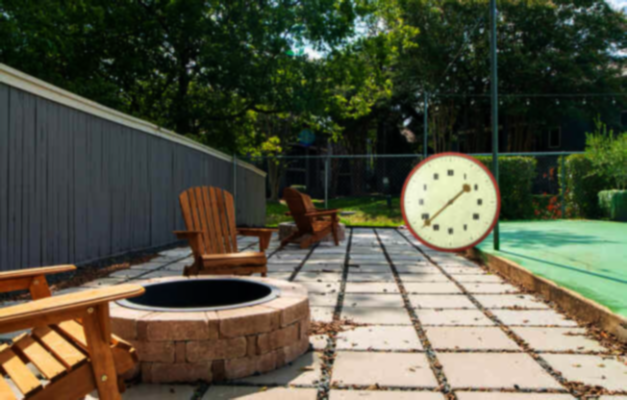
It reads 1h38
